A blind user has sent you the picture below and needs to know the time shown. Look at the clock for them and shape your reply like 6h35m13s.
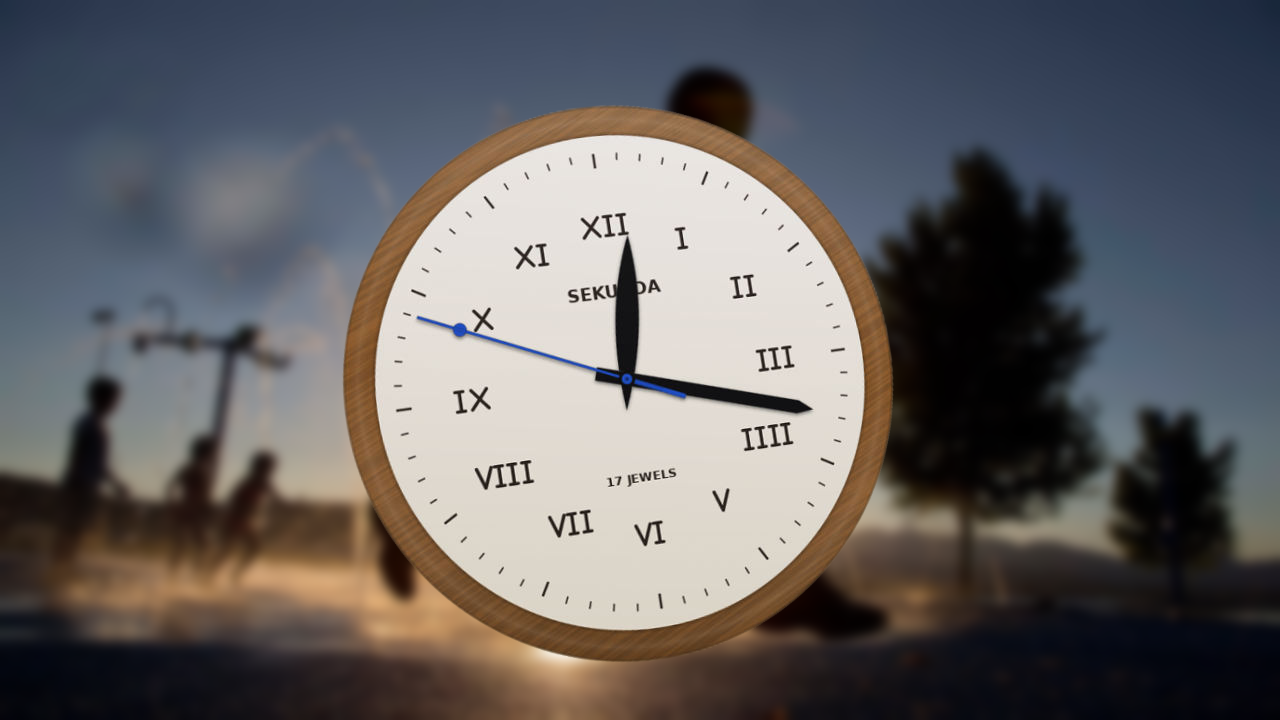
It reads 12h17m49s
